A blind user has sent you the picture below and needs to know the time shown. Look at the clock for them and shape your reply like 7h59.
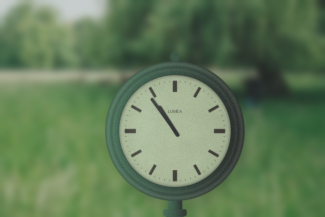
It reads 10h54
